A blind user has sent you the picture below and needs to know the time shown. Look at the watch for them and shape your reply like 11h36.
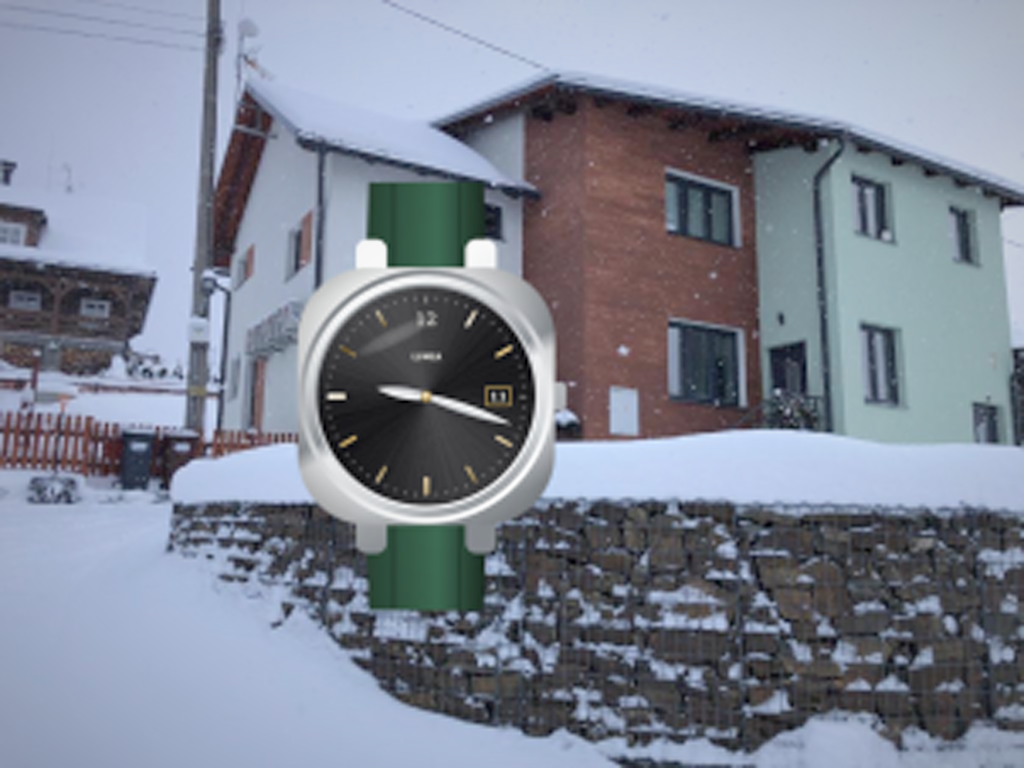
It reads 9h18
